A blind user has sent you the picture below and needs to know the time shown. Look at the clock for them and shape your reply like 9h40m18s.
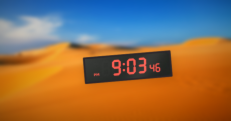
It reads 9h03m46s
